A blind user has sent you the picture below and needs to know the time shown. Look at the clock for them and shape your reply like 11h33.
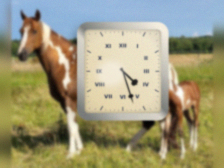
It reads 4h27
